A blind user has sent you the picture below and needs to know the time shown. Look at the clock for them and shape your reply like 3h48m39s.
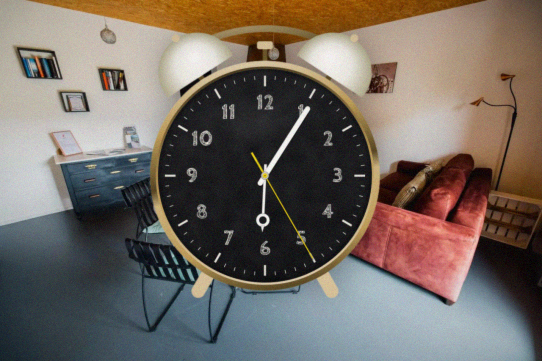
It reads 6h05m25s
